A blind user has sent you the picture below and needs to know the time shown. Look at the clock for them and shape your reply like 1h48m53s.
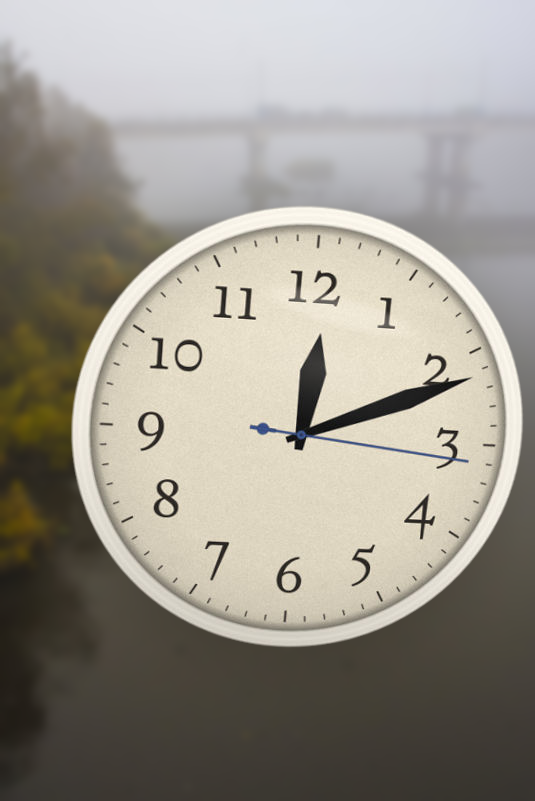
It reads 12h11m16s
